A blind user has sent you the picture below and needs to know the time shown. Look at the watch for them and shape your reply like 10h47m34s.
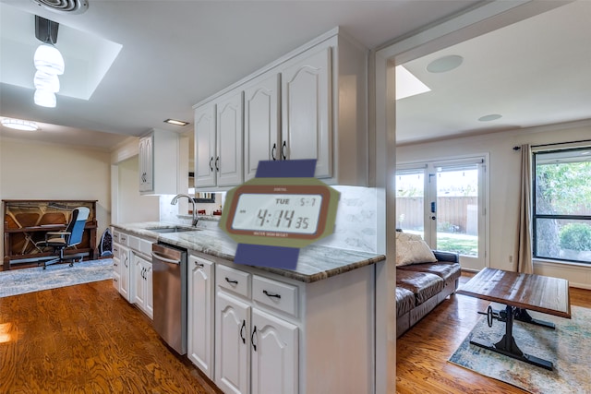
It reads 4h14m35s
